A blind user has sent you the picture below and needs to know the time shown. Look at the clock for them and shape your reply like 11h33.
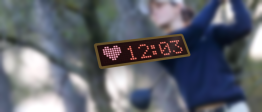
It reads 12h03
